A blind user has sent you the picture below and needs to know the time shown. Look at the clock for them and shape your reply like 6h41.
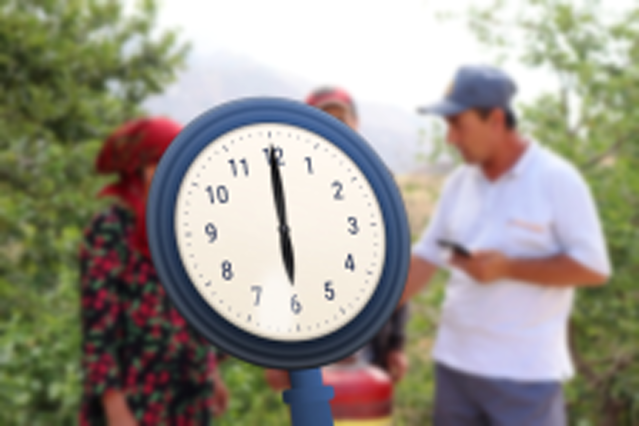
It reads 6h00
